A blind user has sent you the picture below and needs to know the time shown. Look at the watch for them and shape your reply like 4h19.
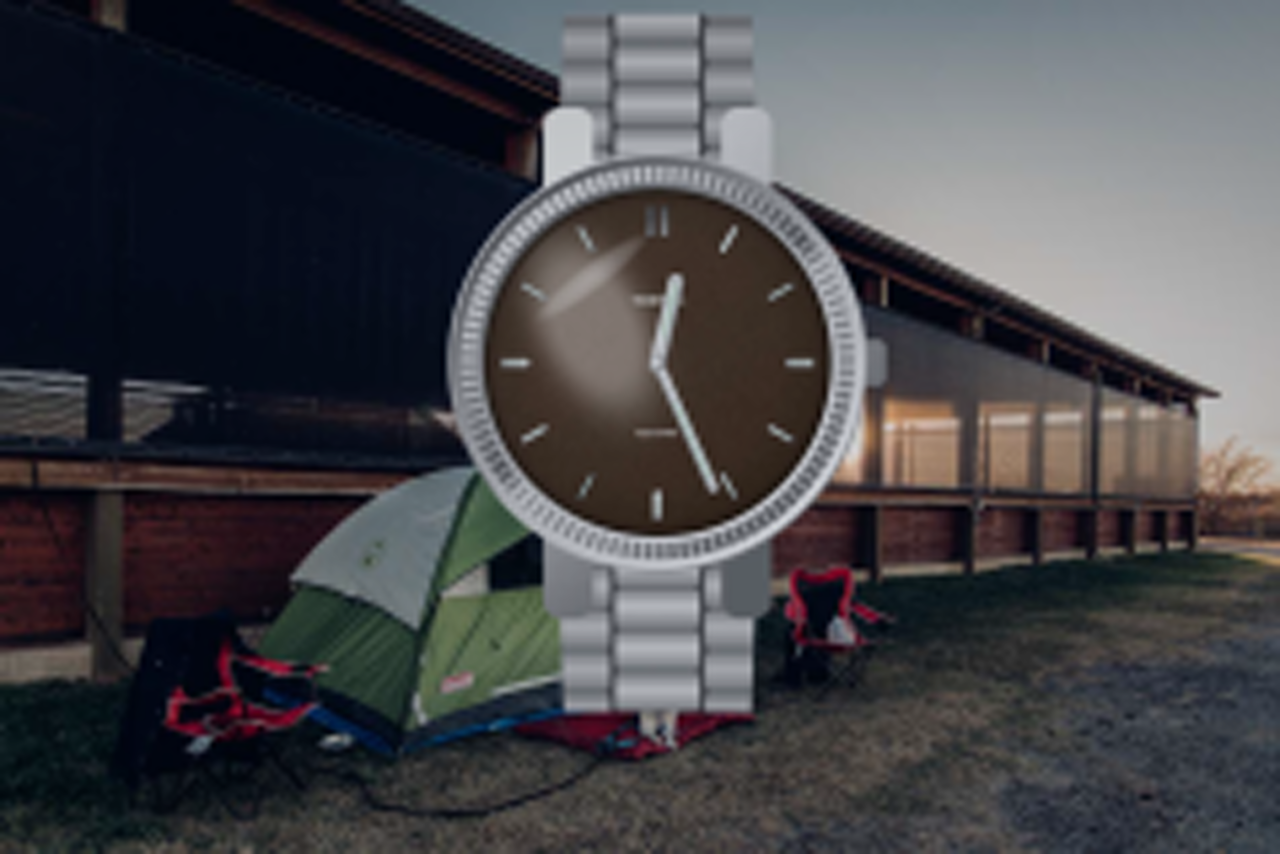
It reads 12h26
